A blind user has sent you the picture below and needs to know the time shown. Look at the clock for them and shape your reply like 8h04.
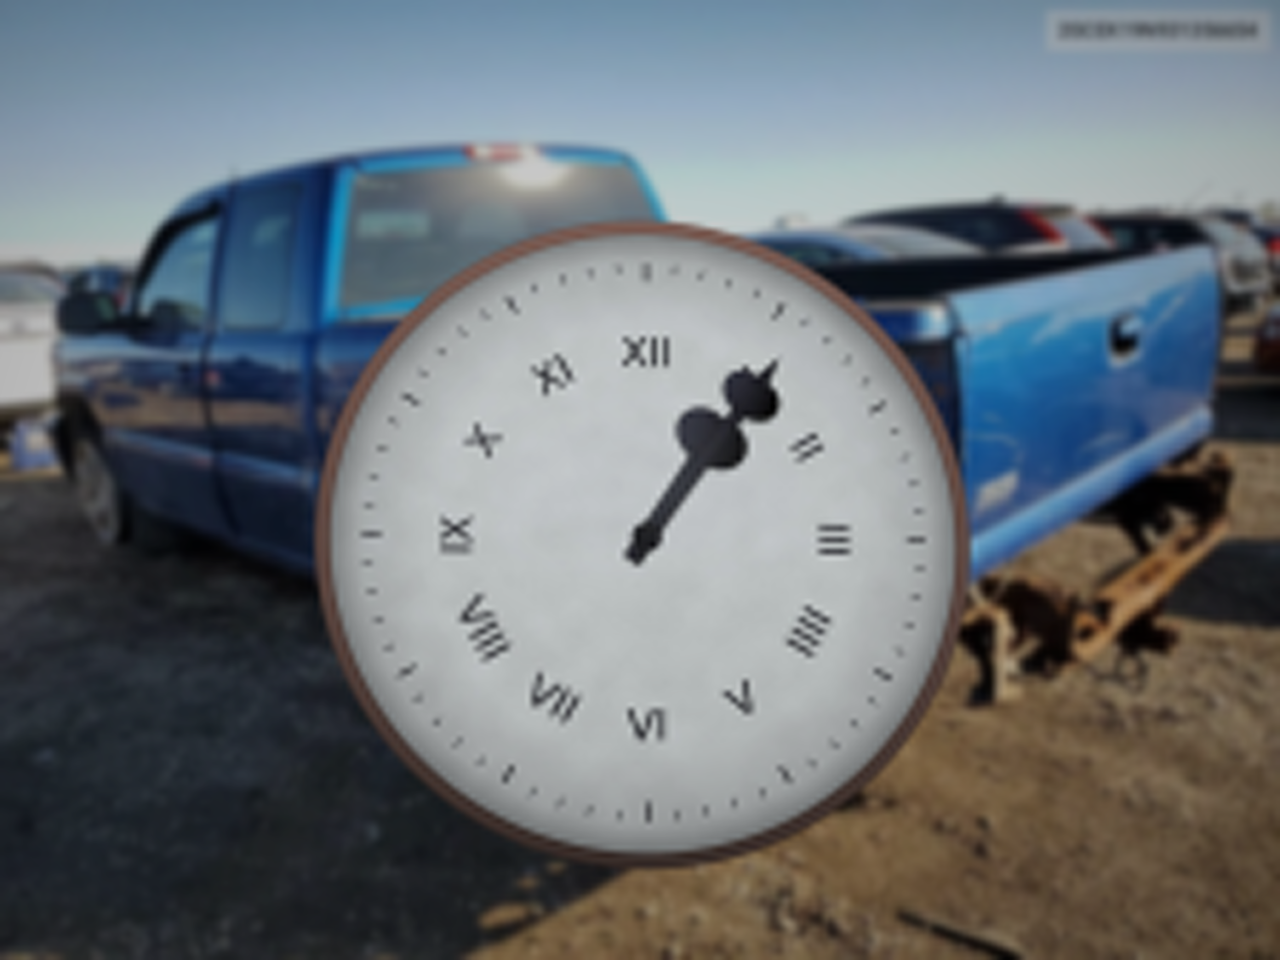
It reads 1h06
